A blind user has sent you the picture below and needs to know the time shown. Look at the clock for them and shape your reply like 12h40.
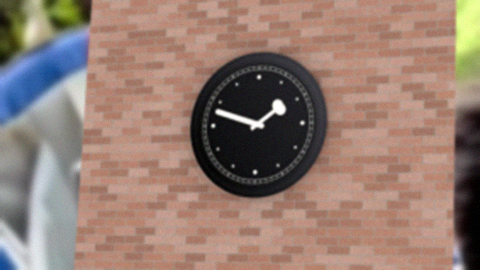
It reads 1h48
